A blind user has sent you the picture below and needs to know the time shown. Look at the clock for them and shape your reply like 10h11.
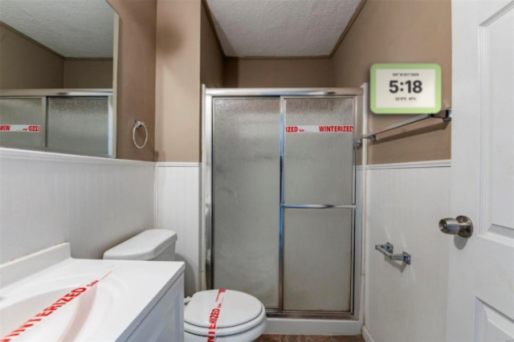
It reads 5h18
